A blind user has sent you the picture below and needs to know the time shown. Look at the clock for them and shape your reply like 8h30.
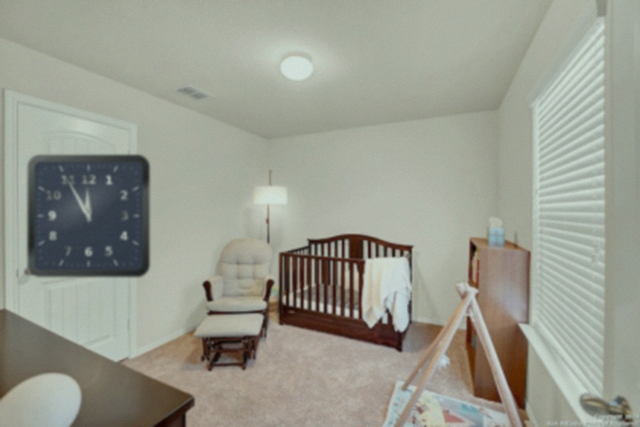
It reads 11h55
